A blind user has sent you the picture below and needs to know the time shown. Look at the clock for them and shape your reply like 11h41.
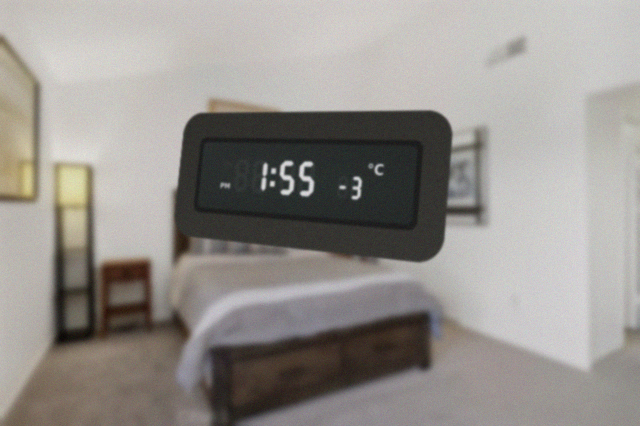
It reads 1h55
